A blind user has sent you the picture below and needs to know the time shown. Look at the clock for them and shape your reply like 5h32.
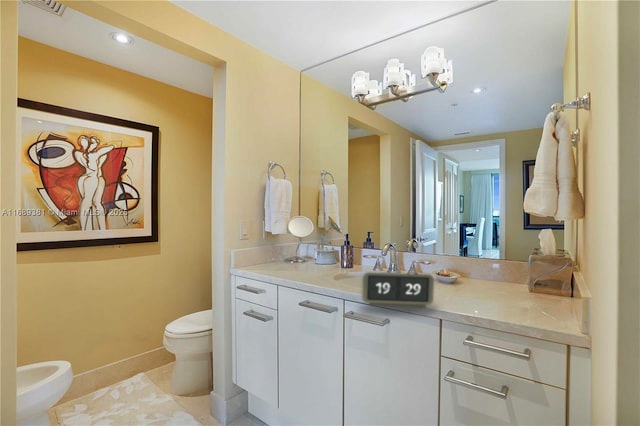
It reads 19h29
